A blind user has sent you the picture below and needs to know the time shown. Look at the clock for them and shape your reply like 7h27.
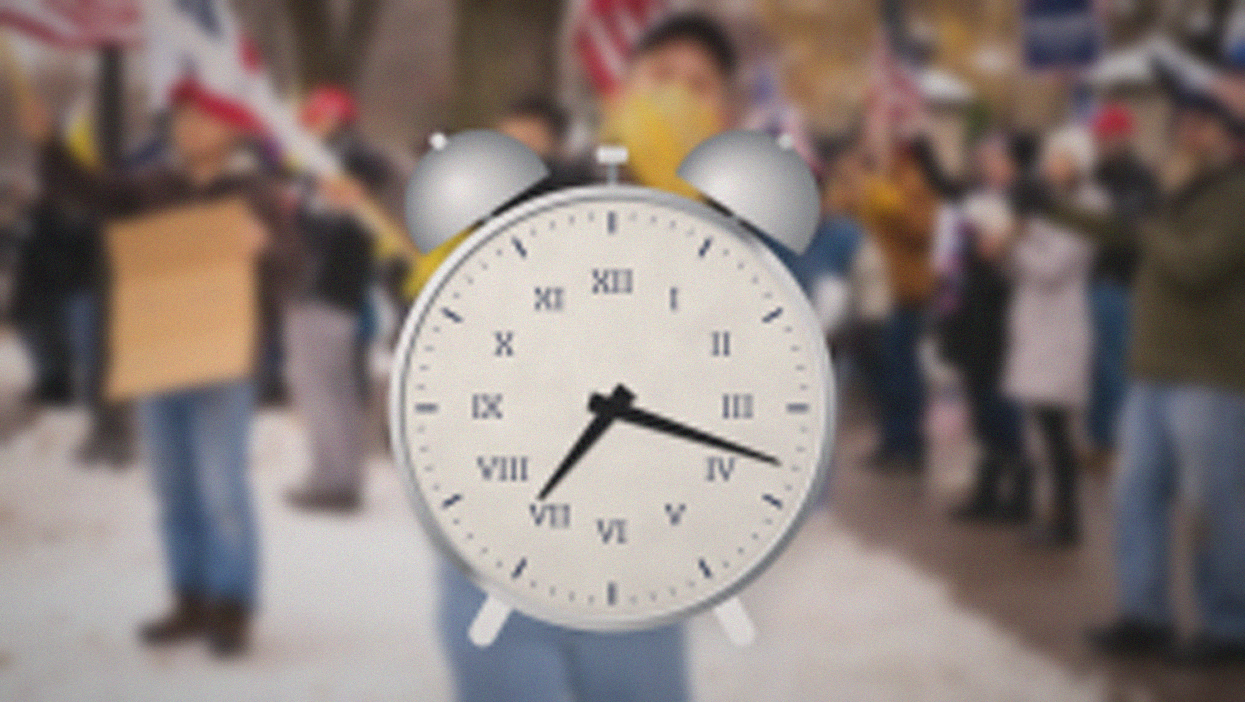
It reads 7h18
